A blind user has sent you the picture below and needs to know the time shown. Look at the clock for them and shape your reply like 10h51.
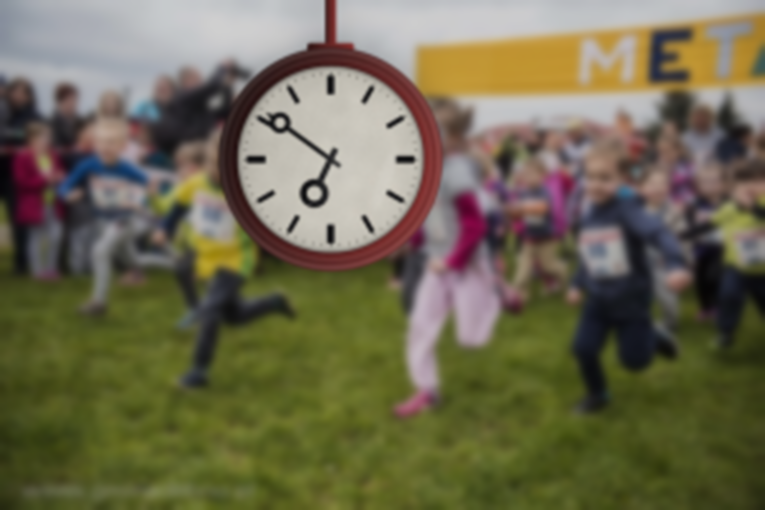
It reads 6h51
